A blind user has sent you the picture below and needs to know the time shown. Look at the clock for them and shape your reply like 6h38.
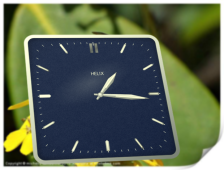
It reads 1h16
